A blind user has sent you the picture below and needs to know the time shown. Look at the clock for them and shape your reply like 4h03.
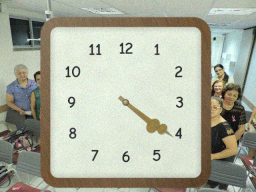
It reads 4h21
